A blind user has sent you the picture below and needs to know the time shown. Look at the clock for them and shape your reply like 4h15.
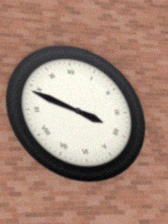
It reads 3h49
